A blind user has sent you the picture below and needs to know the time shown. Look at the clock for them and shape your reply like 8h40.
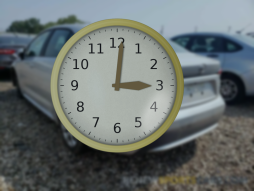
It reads 3h01
